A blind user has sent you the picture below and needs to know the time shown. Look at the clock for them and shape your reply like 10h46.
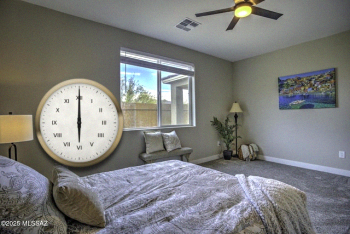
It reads 6h00
